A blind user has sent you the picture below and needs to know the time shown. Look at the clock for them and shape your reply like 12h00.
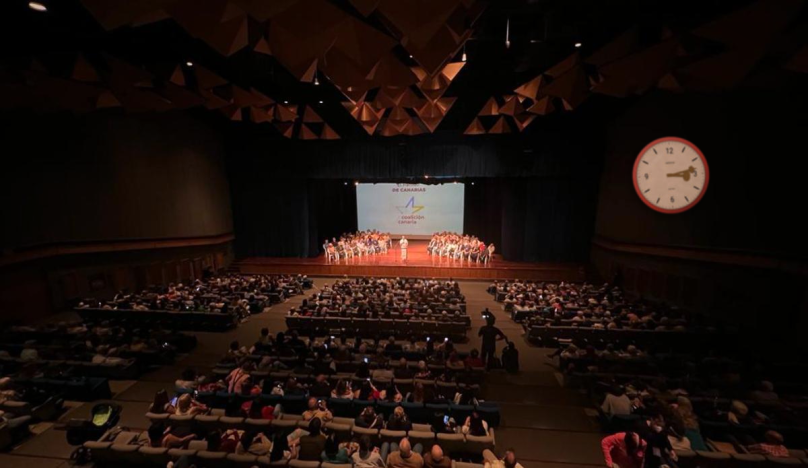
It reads 3h13
